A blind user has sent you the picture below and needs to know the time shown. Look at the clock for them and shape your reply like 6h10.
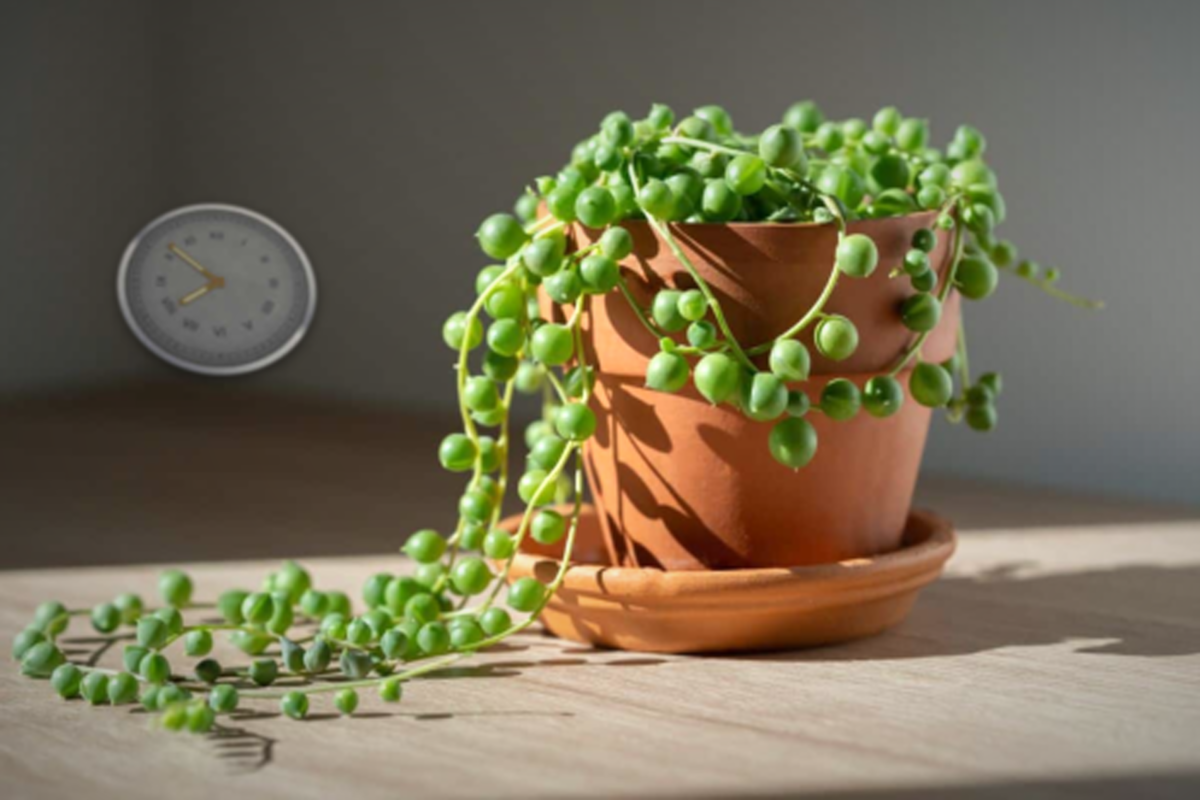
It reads 7h52
